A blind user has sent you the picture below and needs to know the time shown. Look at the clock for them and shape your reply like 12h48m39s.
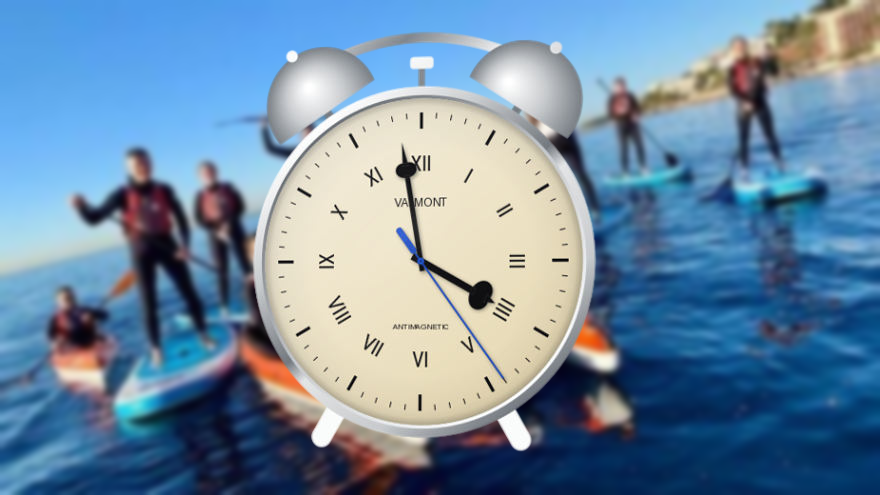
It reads 3h58m24s
